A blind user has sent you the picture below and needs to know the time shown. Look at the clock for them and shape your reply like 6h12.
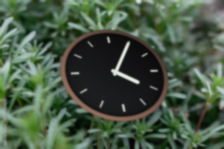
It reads 4h05
